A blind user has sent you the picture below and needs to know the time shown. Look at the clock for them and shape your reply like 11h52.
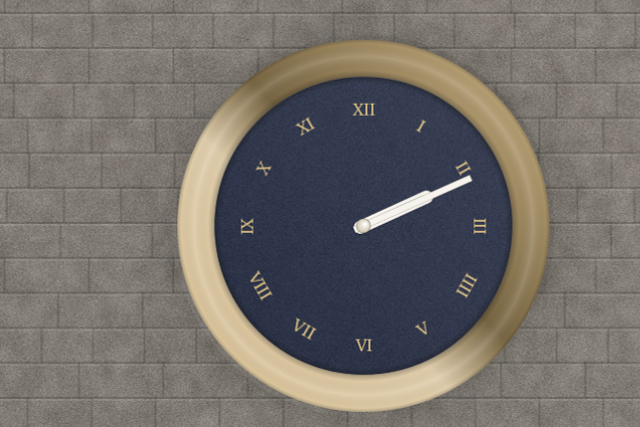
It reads 2h11
